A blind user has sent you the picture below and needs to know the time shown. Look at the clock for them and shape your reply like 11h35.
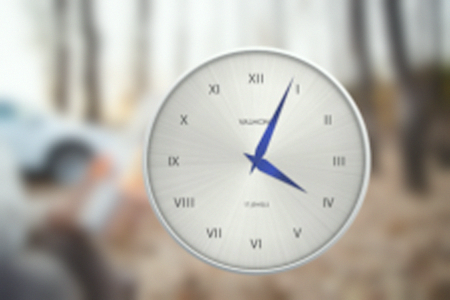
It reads 4h04
